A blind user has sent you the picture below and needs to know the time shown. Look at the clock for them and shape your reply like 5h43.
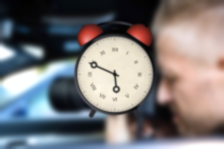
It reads 5h49
